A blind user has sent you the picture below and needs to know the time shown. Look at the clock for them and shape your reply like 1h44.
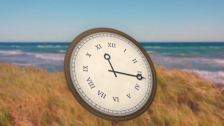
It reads 11h16
